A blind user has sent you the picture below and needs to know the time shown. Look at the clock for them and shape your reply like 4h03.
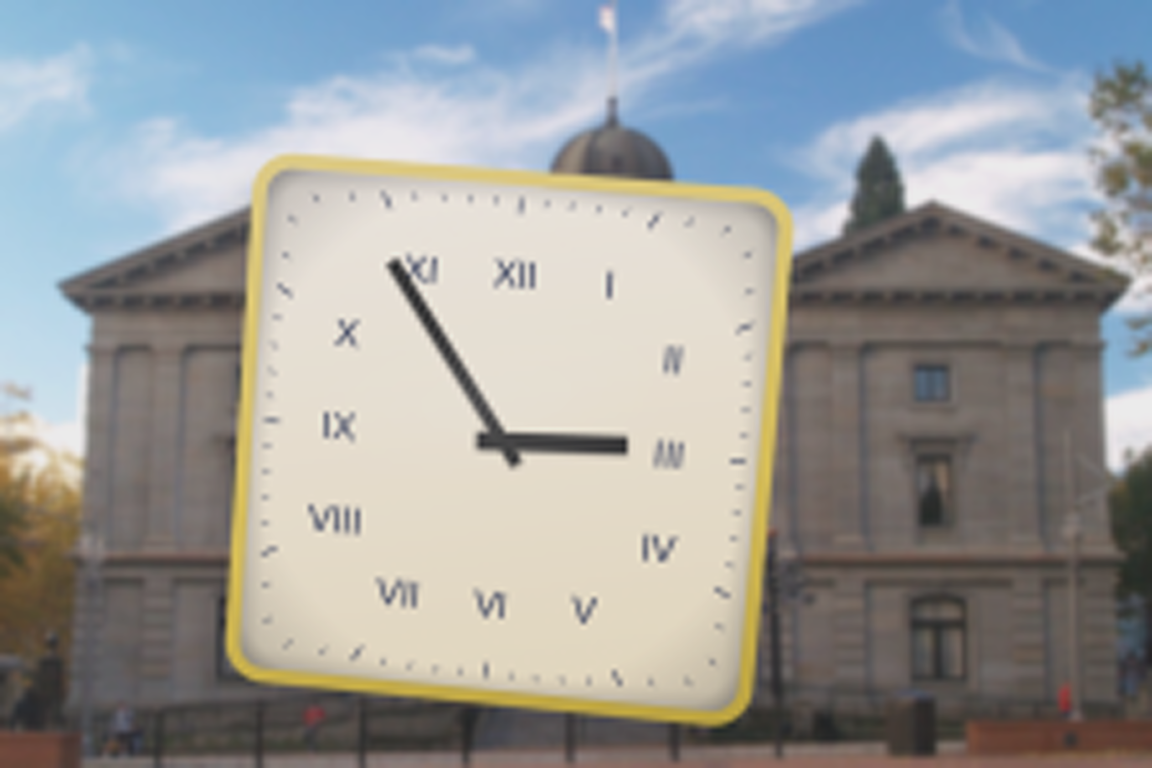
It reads 2h54
